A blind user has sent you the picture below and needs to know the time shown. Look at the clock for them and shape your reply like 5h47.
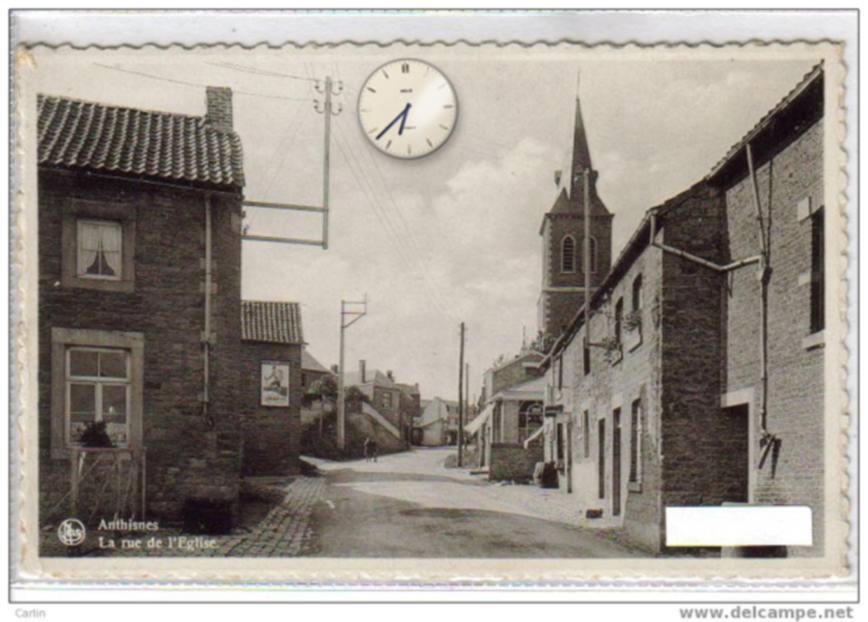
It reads 6h38
